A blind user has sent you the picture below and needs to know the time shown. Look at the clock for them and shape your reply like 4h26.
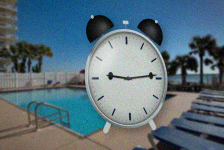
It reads 9h14
